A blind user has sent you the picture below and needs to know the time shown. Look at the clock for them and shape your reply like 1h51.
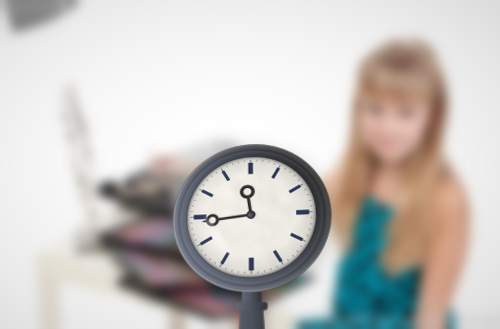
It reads 11h44
